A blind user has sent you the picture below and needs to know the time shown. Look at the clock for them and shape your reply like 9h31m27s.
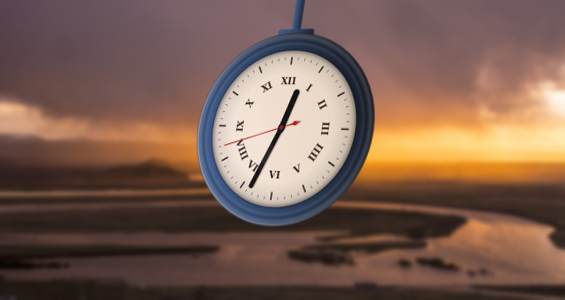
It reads 12h33m42s
